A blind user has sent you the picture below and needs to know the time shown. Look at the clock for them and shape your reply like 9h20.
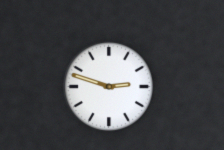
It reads 2h48
